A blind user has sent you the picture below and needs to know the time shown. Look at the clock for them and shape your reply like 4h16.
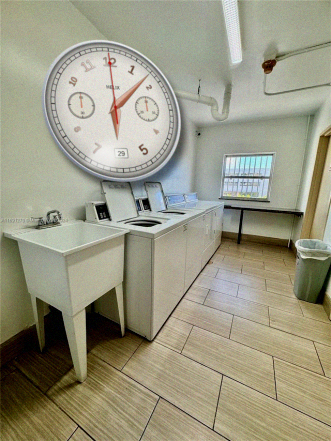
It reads 6h08
